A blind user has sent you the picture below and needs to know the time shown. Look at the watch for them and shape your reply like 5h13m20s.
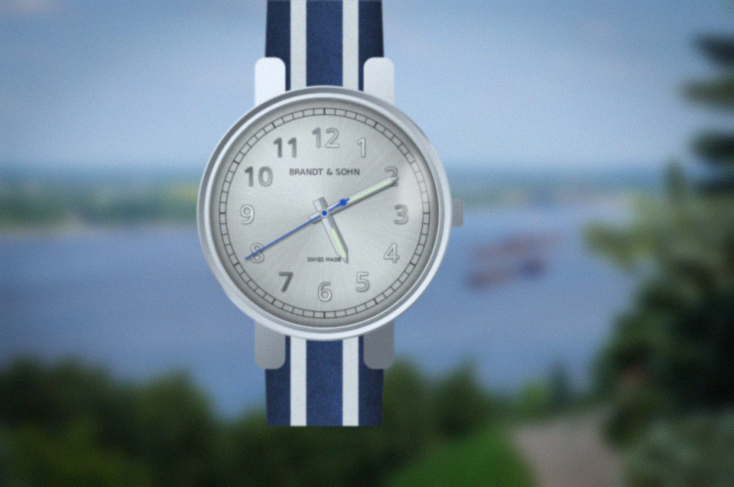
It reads 5h10m40s
